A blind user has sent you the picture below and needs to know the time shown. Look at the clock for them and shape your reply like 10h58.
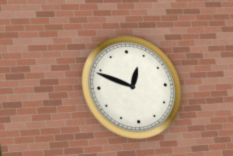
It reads 12h49
